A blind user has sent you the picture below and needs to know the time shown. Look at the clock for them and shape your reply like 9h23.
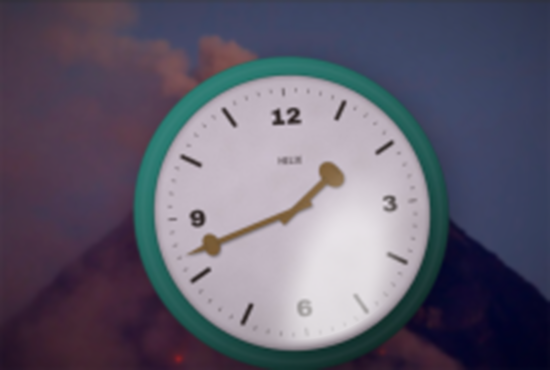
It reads 1h42
